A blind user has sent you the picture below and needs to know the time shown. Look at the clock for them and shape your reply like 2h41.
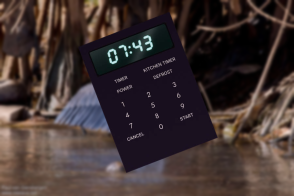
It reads 7h43
